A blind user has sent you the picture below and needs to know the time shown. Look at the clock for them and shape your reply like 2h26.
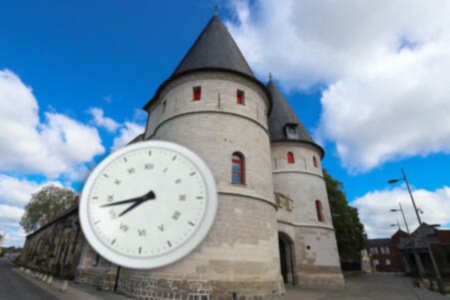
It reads 7h43
